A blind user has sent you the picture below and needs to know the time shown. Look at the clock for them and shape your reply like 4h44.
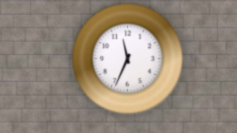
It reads 11h34
